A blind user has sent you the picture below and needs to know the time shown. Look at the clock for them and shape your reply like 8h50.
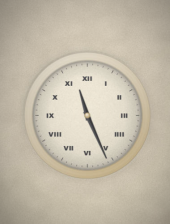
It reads 11h26
